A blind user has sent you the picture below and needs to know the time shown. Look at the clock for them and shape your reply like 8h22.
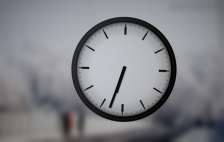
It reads 6h33
